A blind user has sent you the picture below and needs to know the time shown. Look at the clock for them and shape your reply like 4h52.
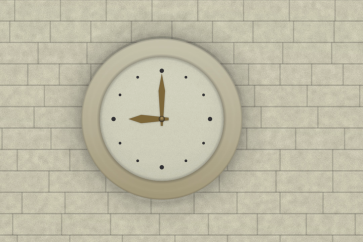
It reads 9h00
